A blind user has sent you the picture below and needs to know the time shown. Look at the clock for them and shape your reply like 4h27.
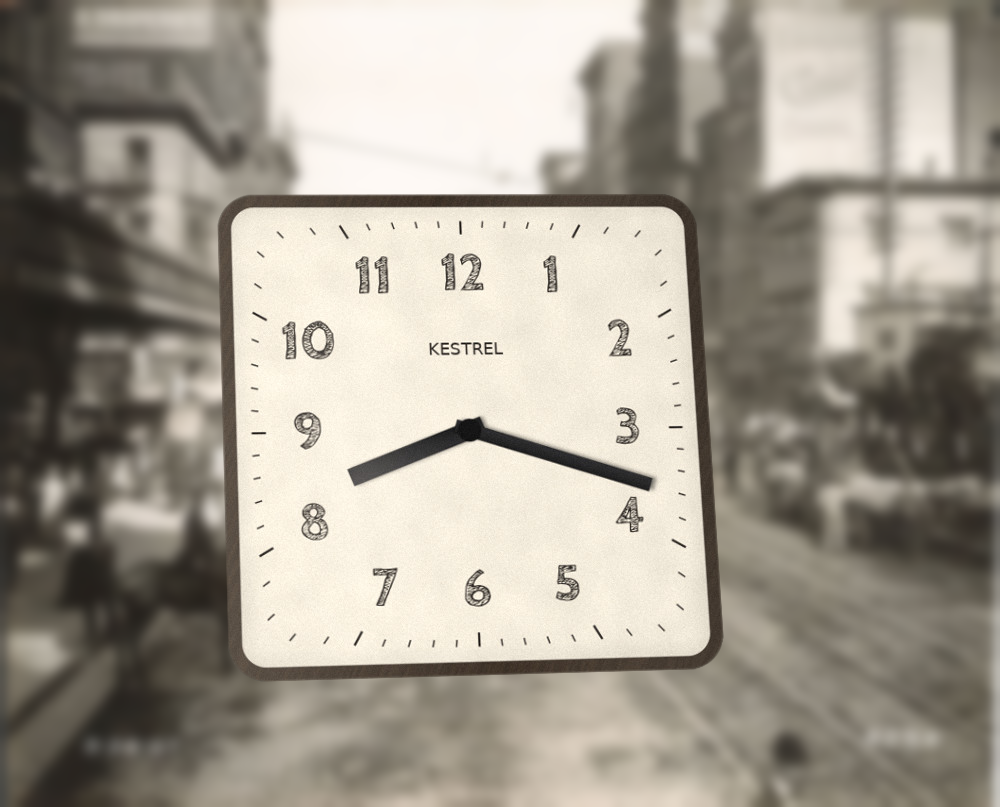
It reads 8h18
